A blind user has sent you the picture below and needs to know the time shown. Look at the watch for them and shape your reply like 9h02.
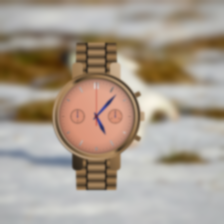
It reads 5h07
